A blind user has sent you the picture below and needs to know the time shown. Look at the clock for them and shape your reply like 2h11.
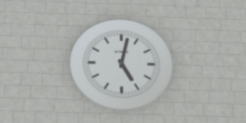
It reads 5h02
